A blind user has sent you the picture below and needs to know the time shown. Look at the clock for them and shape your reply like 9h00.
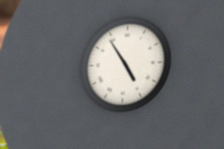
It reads 4h54
